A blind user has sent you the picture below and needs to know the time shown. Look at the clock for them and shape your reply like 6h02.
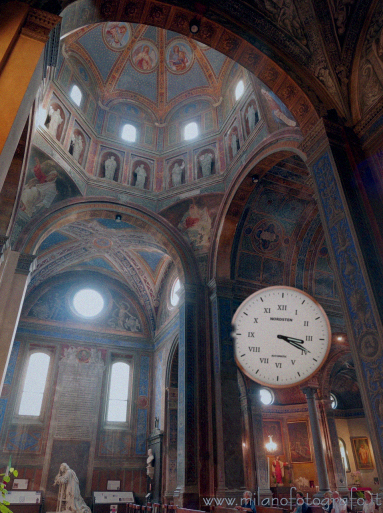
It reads 3h19
